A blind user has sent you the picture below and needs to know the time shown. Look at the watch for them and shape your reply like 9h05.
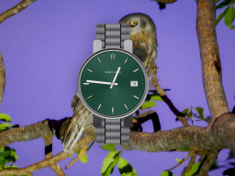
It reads 12h46
